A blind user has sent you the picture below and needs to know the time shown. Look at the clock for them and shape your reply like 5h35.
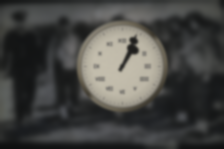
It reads 1h04
